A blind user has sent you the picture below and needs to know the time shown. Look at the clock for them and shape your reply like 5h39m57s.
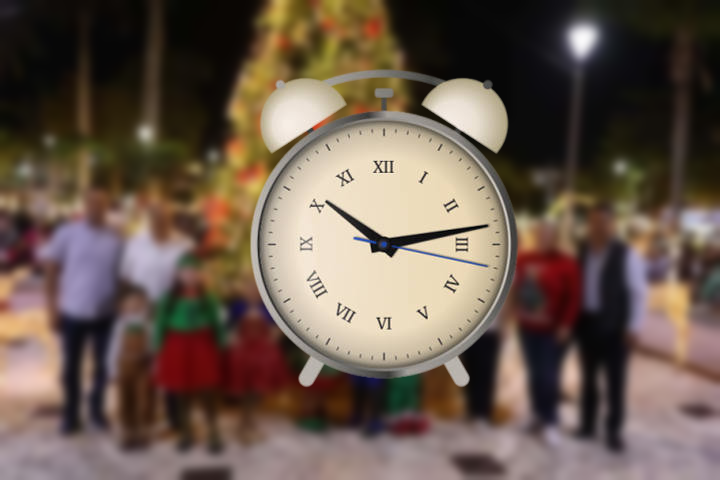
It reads 10h13m17s
